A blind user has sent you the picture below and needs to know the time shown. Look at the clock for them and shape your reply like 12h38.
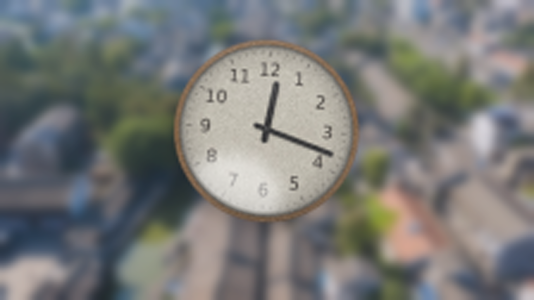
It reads 12h18
